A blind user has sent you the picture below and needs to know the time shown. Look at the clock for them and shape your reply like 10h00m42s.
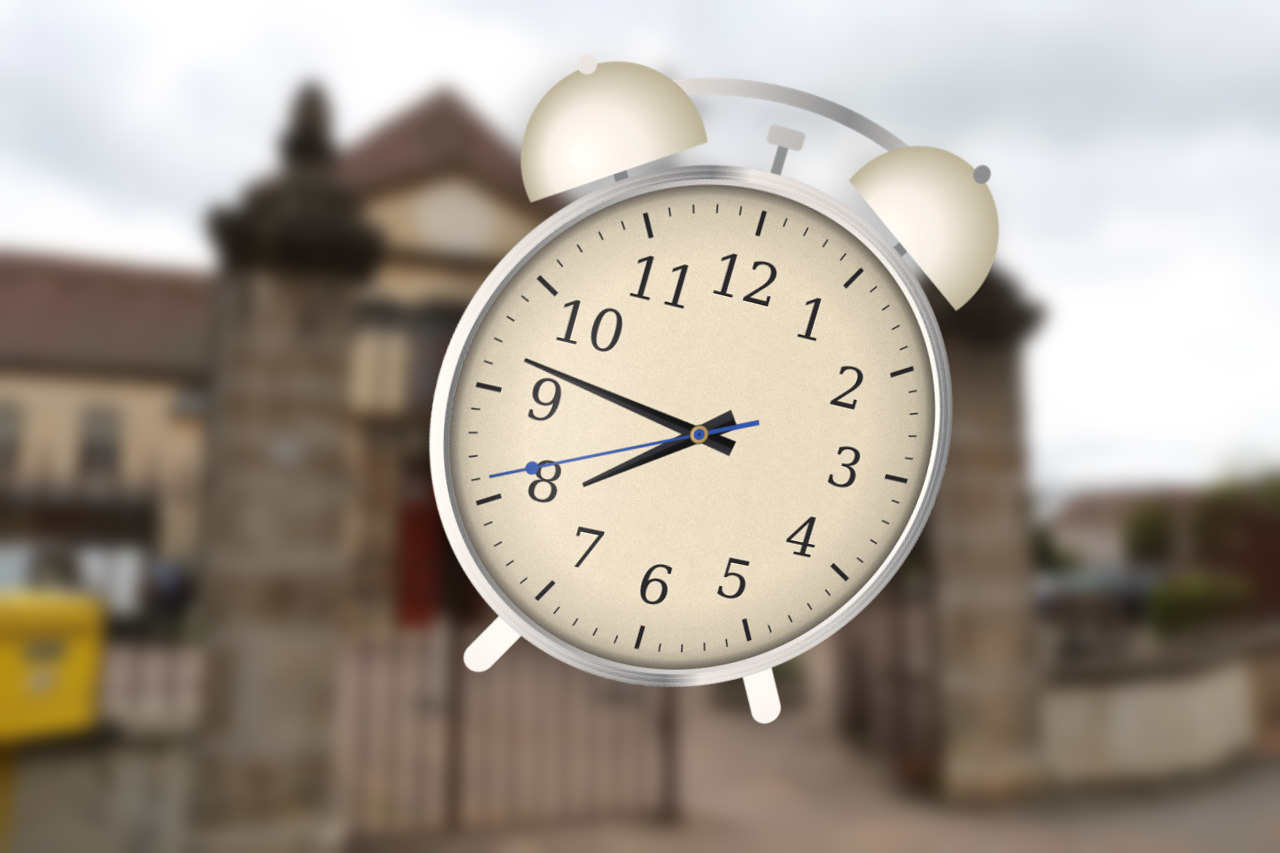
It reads 7h46m41s
